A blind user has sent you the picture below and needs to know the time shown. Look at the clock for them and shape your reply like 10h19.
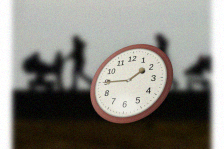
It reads 1h45
